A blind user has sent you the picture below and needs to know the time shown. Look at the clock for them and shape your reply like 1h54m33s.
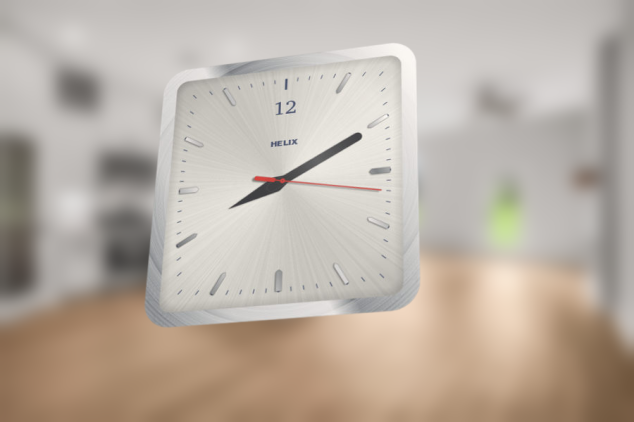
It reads 8h10m17s
